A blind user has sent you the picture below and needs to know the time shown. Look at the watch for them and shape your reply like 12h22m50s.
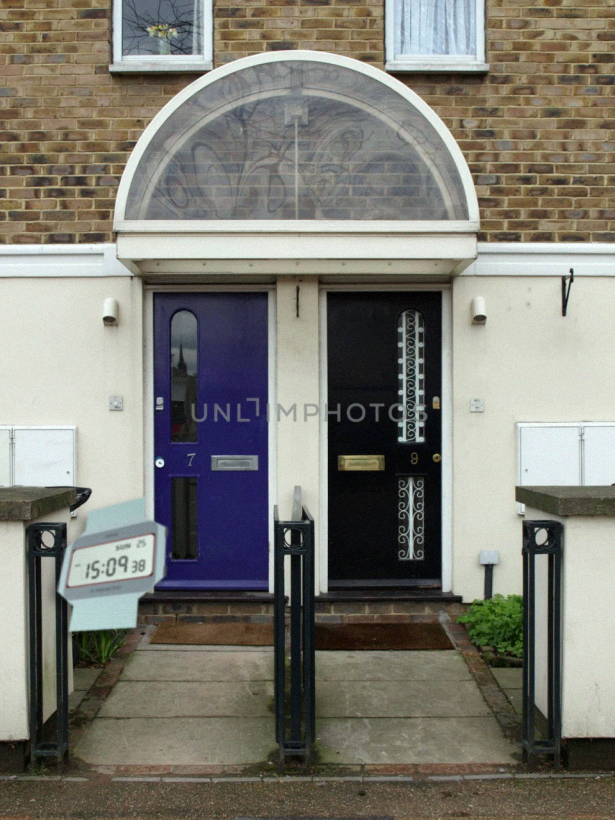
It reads 15h09m38s
